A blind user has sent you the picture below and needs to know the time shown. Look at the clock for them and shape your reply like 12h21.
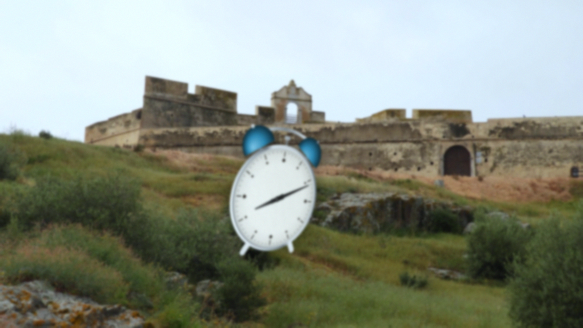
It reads 8h11
